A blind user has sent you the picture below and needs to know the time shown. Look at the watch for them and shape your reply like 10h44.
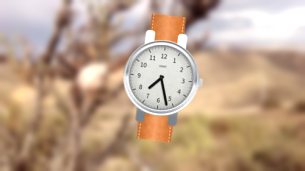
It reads 7h27
